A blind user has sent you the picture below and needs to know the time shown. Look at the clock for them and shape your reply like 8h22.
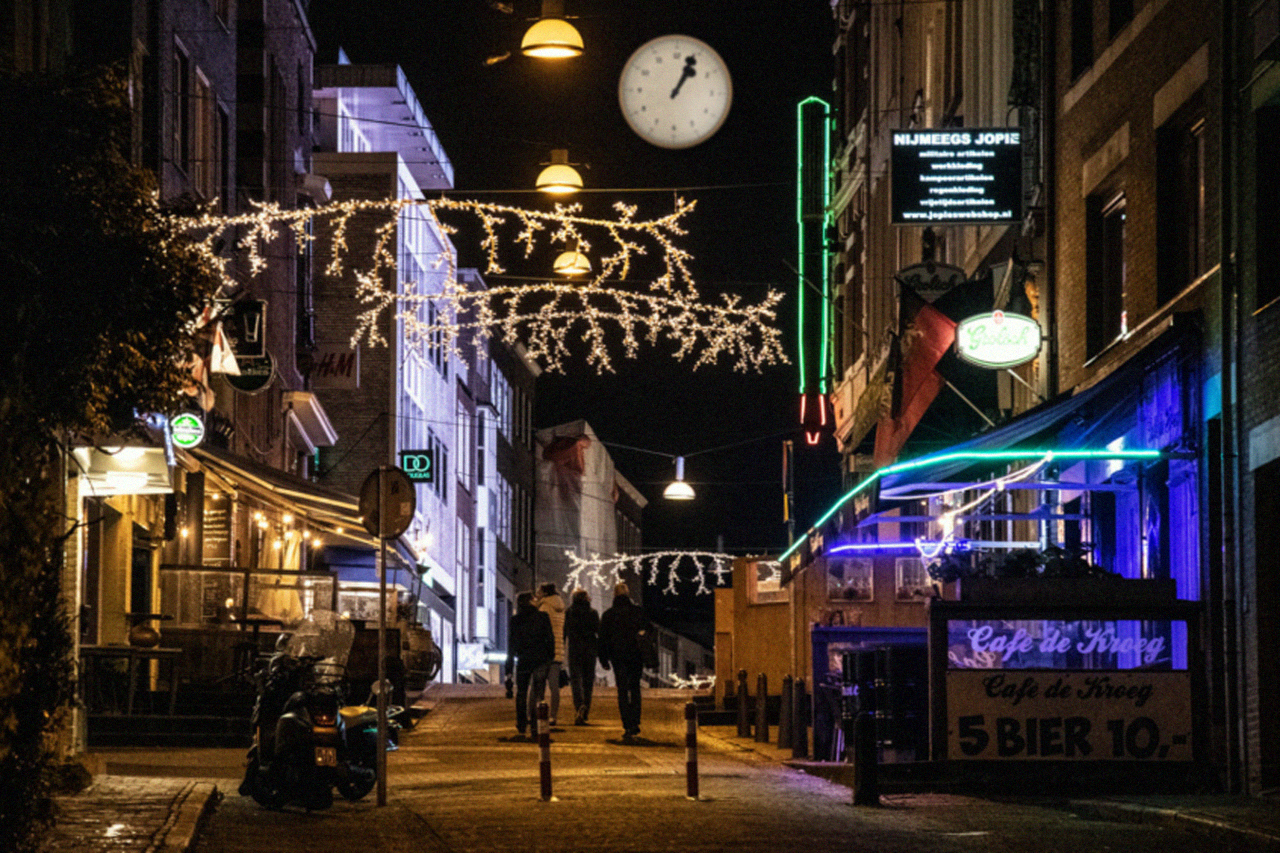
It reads 1h04
